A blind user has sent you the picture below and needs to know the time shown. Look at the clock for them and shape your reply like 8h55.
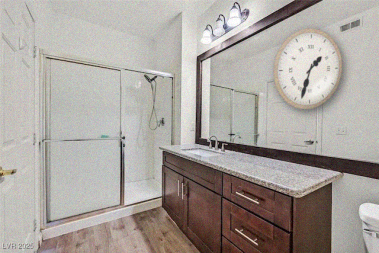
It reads 1h33
